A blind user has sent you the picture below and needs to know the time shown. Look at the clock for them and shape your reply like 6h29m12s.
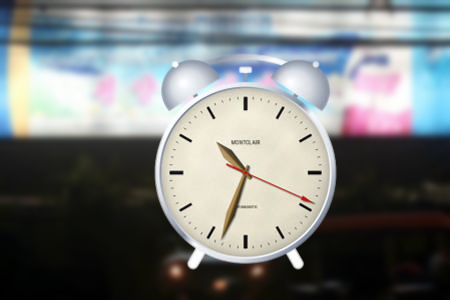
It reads 10h33m19s
